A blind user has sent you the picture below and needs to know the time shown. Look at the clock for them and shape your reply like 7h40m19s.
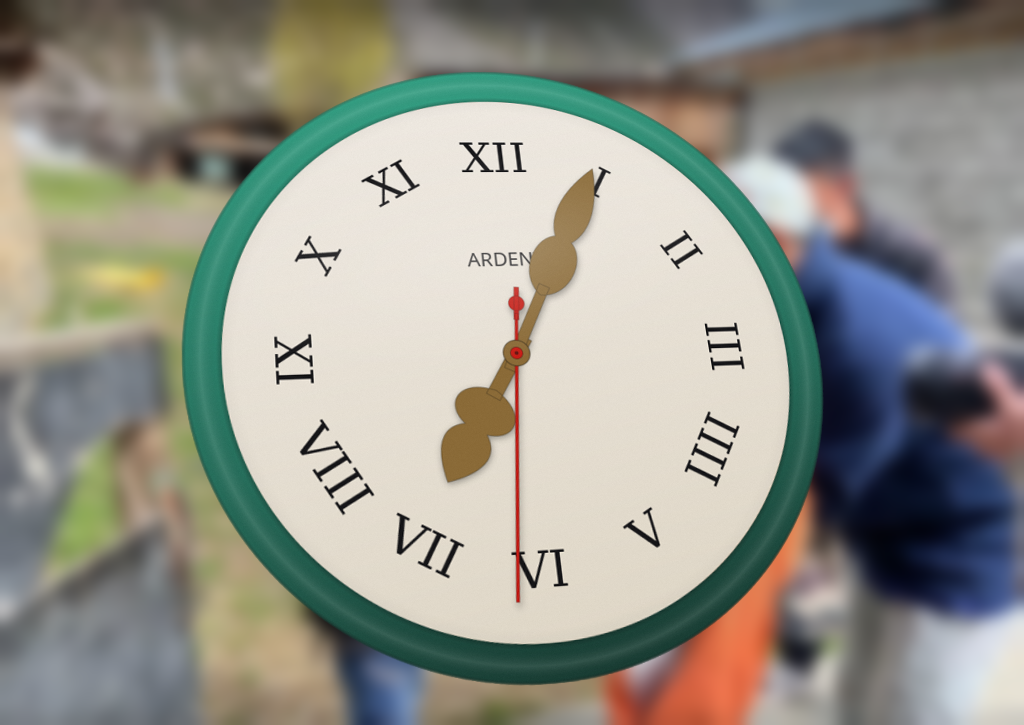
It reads 7h04m31s
